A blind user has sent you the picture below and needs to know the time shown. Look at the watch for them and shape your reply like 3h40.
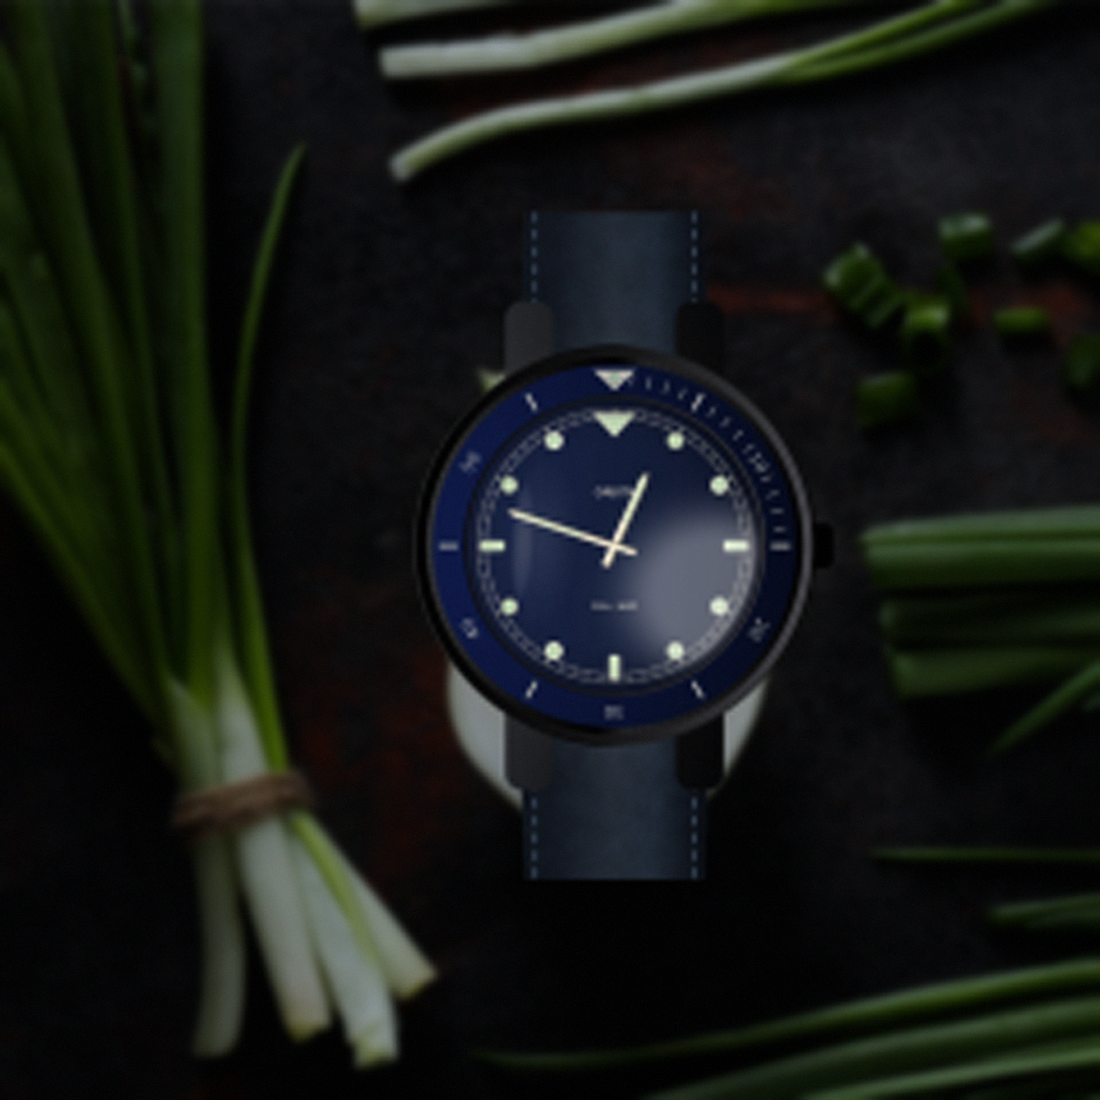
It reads 12h48
